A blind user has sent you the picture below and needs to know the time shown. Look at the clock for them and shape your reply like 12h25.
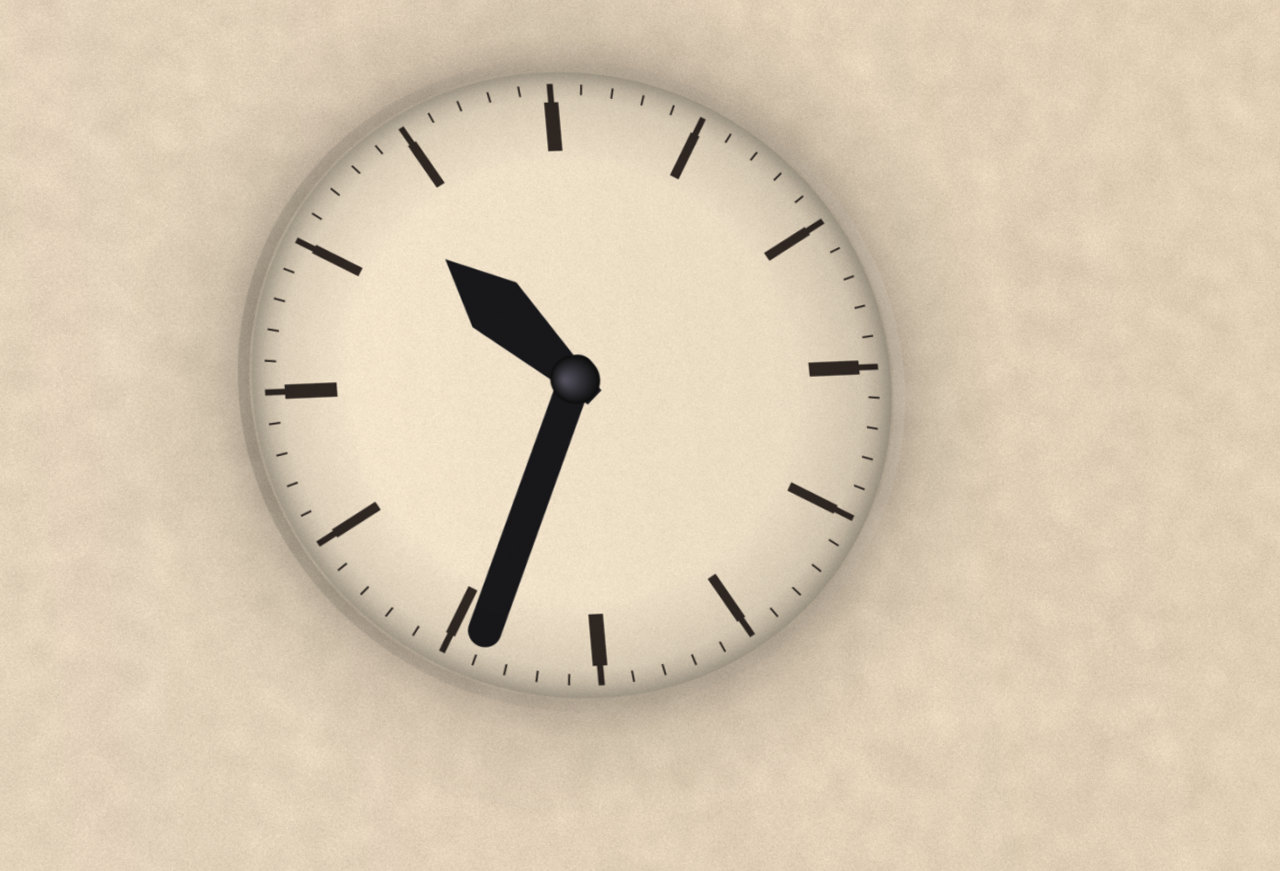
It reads 10h34
